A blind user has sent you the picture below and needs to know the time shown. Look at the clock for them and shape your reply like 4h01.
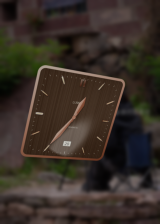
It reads 12h35
